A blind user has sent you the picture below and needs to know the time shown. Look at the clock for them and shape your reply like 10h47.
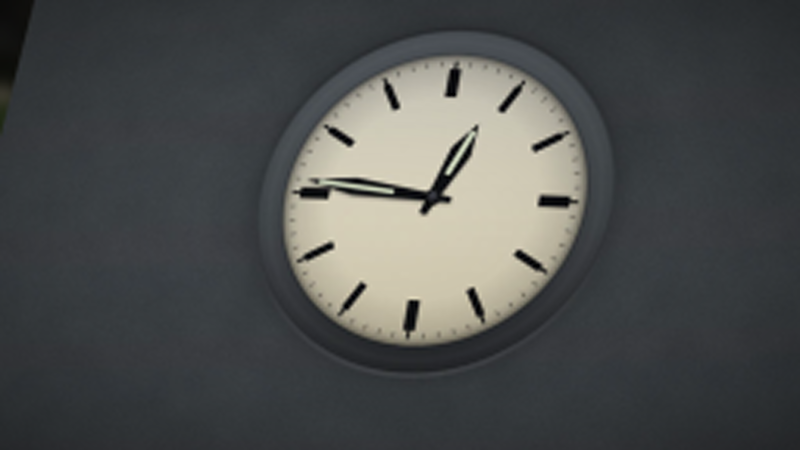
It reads 12h46
